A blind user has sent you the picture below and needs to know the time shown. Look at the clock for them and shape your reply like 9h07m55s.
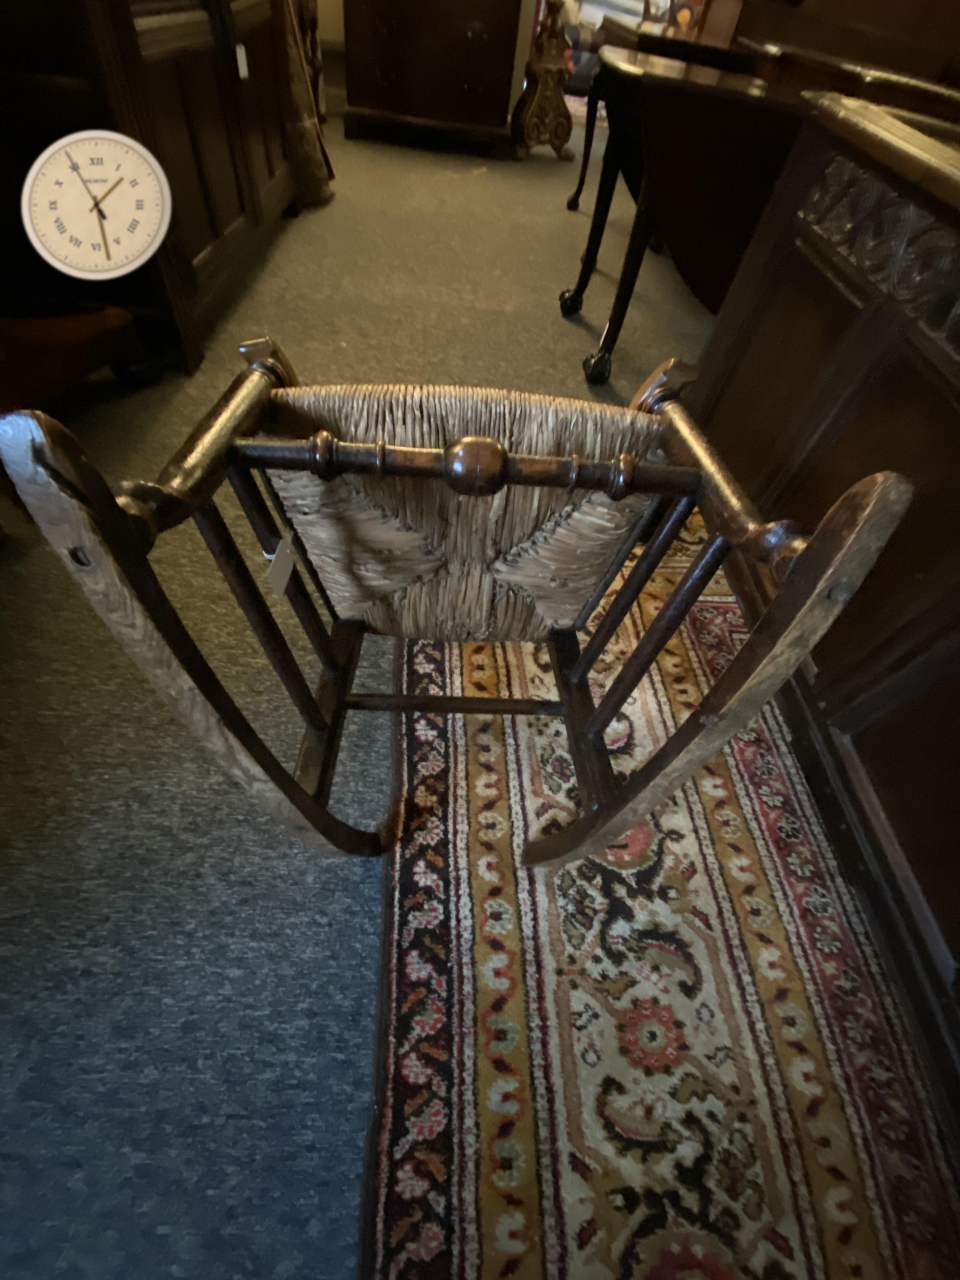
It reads 1h27m55s
